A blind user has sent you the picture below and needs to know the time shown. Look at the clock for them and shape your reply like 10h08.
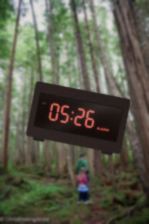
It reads 5h26
